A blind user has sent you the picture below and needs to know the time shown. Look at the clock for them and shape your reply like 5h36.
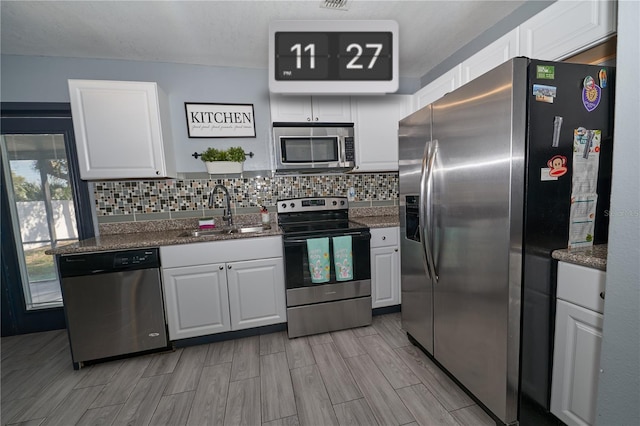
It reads 11h27
